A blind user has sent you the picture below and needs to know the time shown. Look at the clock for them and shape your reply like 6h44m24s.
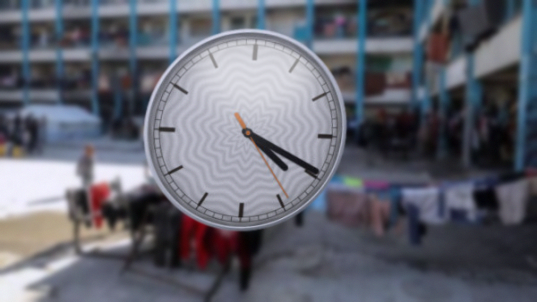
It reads 4h19m24s
